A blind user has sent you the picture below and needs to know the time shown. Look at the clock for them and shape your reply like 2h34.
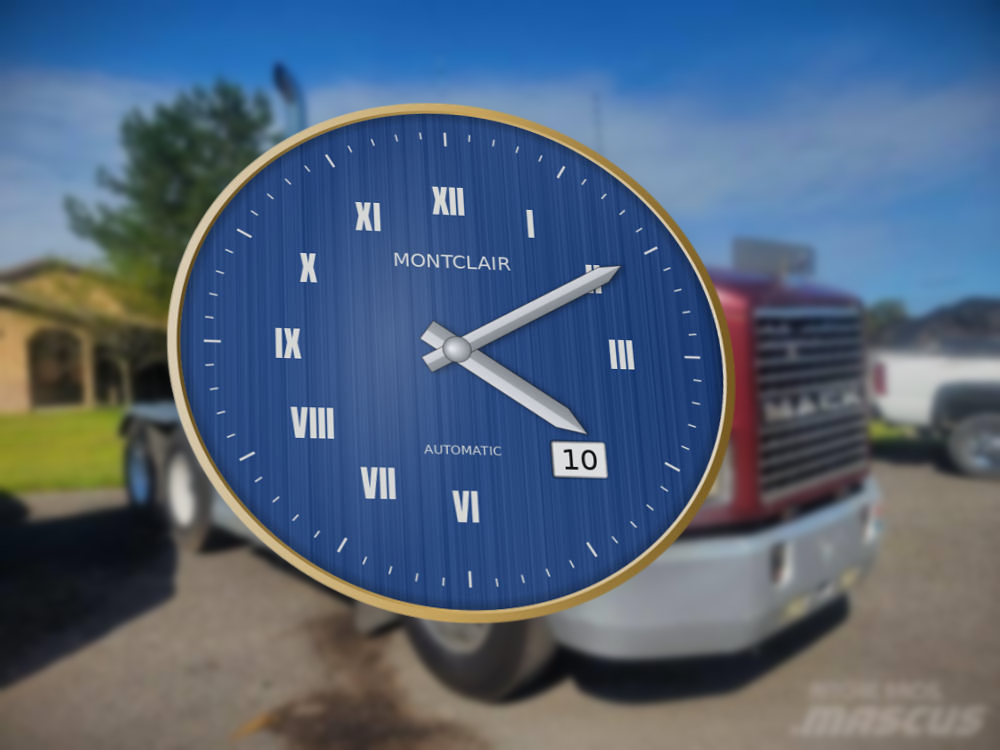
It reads 4h10
